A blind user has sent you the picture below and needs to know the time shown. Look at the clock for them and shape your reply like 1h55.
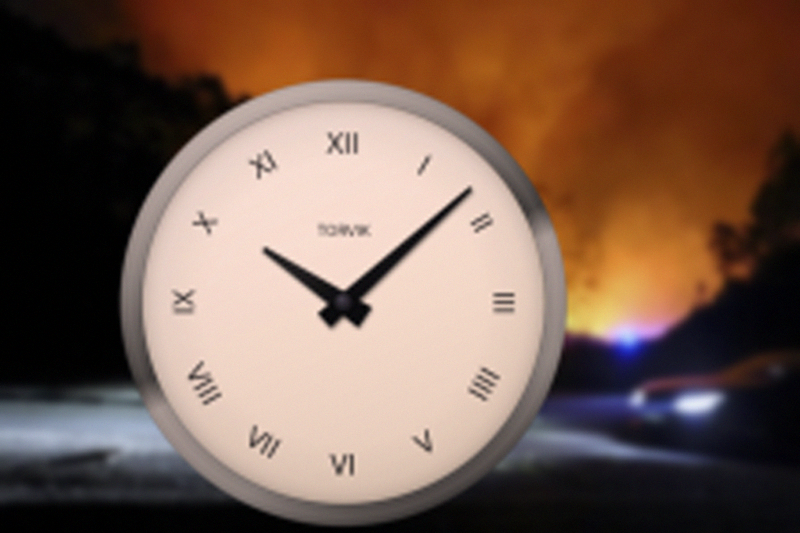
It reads 10h08
